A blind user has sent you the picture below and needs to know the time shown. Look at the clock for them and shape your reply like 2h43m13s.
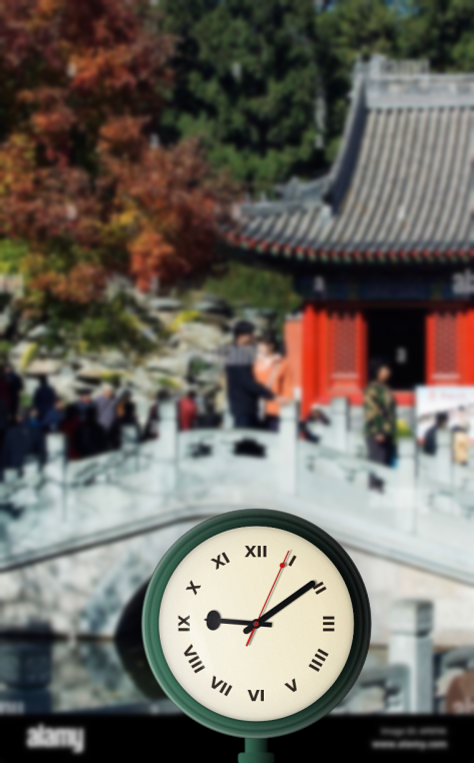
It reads 9h09m04s
